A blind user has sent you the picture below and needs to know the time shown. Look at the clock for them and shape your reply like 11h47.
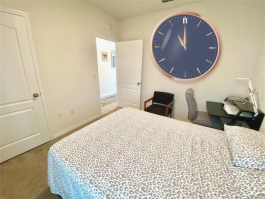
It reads 11h00
